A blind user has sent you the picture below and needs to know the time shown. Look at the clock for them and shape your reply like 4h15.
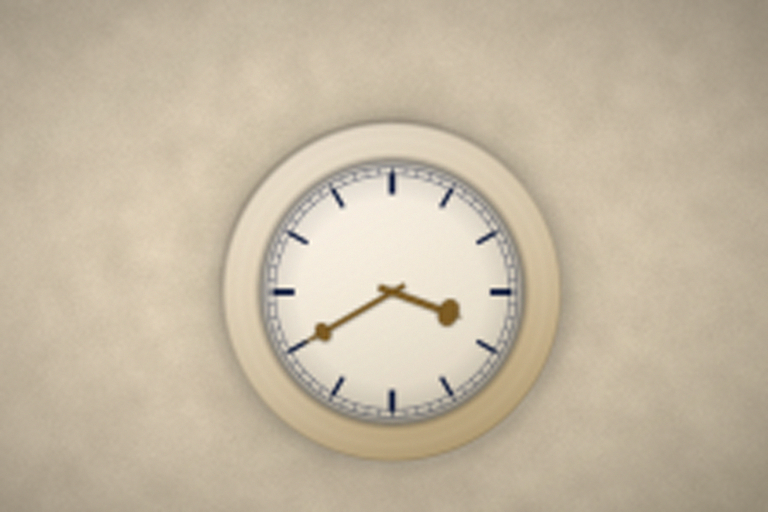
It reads 3h40
